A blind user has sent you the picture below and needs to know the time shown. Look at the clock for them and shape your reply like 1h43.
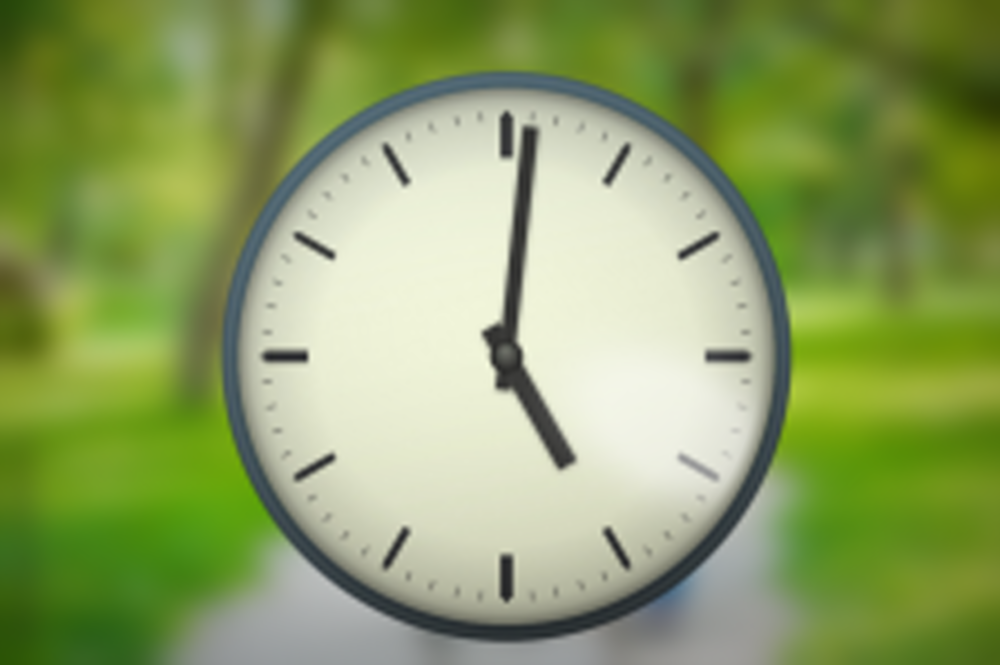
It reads 5h01
